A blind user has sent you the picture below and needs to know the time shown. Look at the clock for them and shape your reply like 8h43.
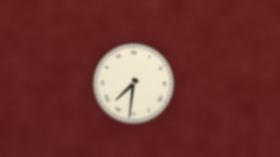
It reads 7h31
